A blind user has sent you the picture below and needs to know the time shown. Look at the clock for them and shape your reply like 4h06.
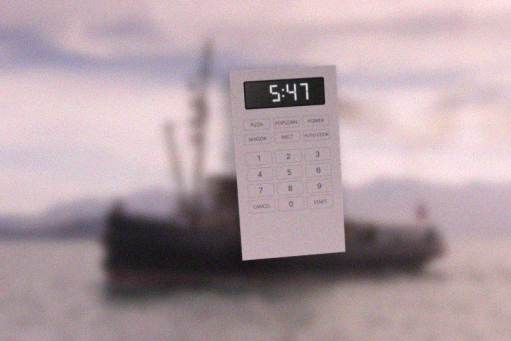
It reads 5h47
